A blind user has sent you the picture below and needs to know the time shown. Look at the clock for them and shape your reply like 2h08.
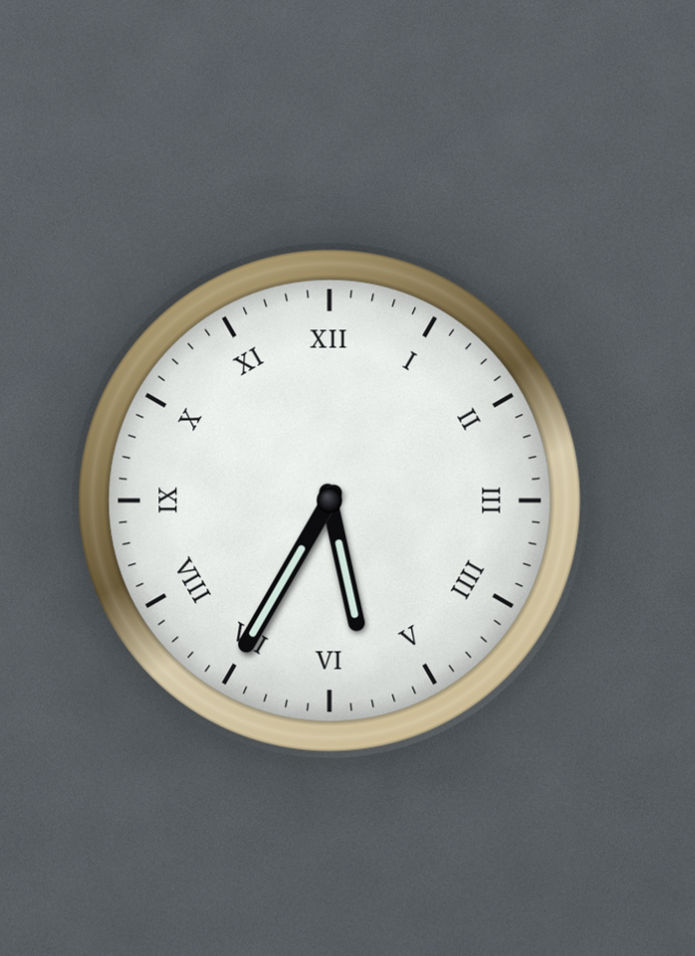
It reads 5h35
